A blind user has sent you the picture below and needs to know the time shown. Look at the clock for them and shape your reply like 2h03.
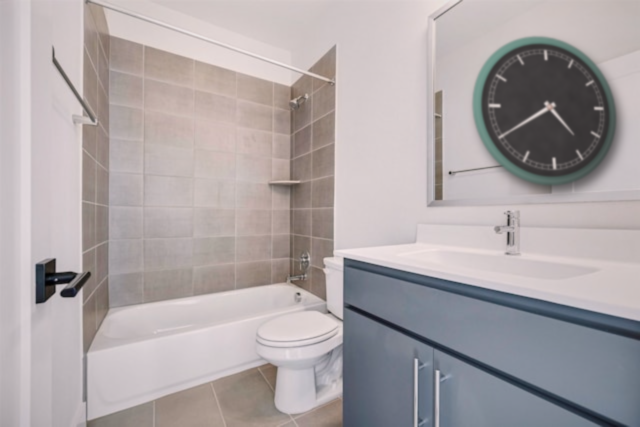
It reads 4h40
